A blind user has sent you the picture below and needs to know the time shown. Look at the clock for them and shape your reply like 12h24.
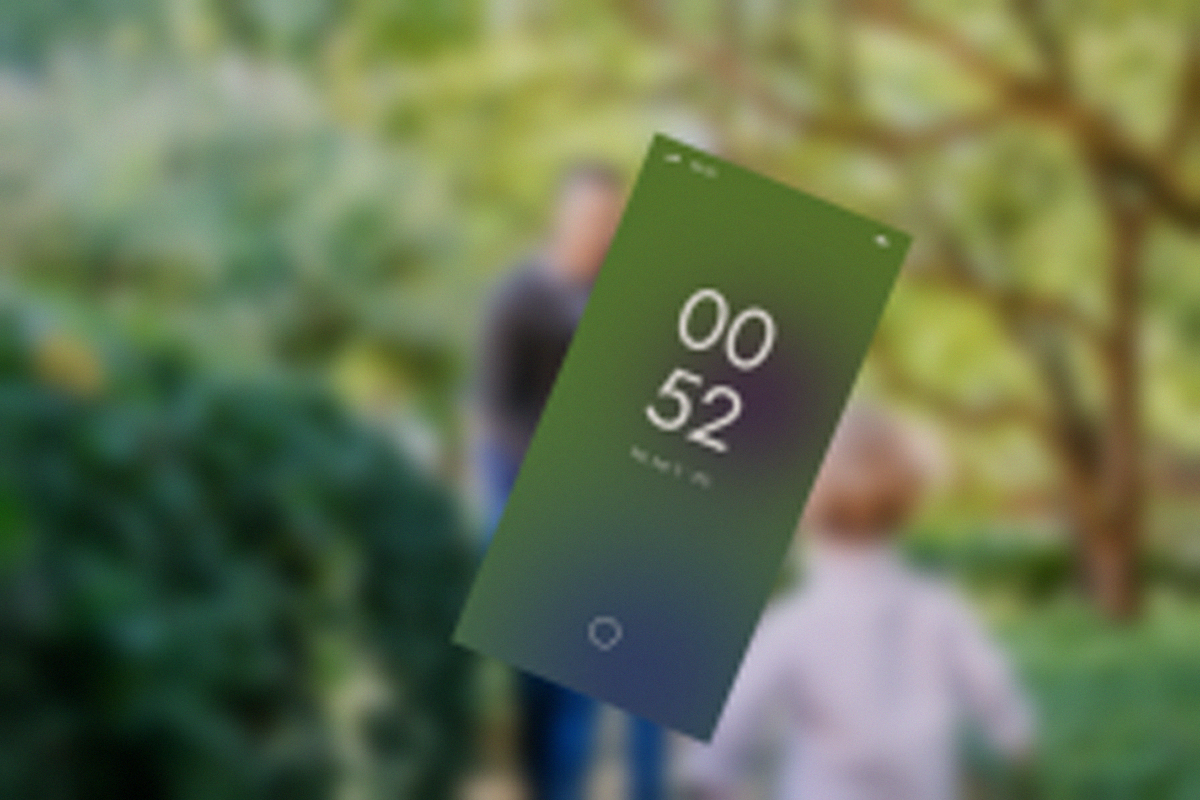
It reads 0h52
